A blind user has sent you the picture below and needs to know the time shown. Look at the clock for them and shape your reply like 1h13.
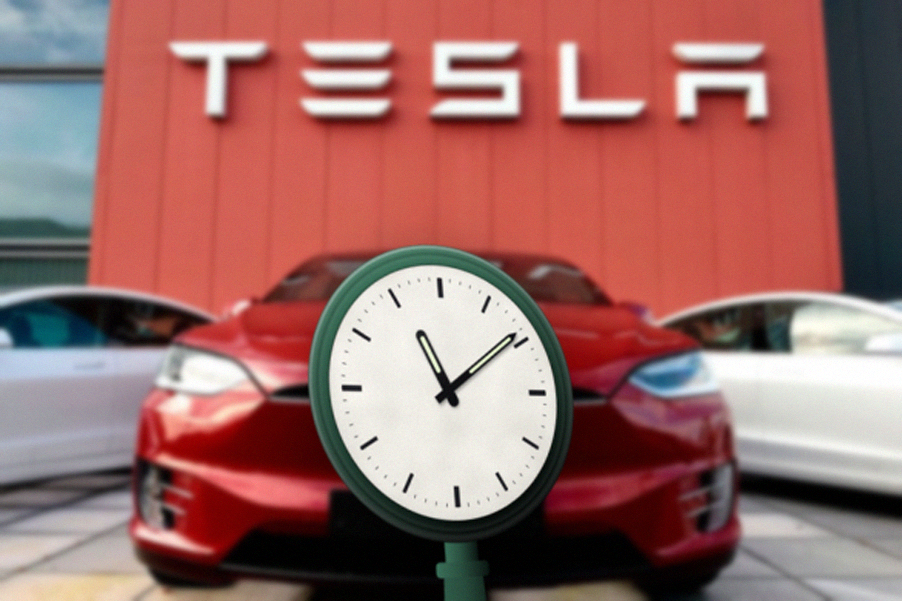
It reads 11h09
